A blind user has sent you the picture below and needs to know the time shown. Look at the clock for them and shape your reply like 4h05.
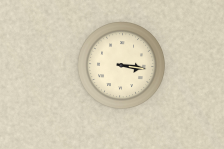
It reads 3h16
